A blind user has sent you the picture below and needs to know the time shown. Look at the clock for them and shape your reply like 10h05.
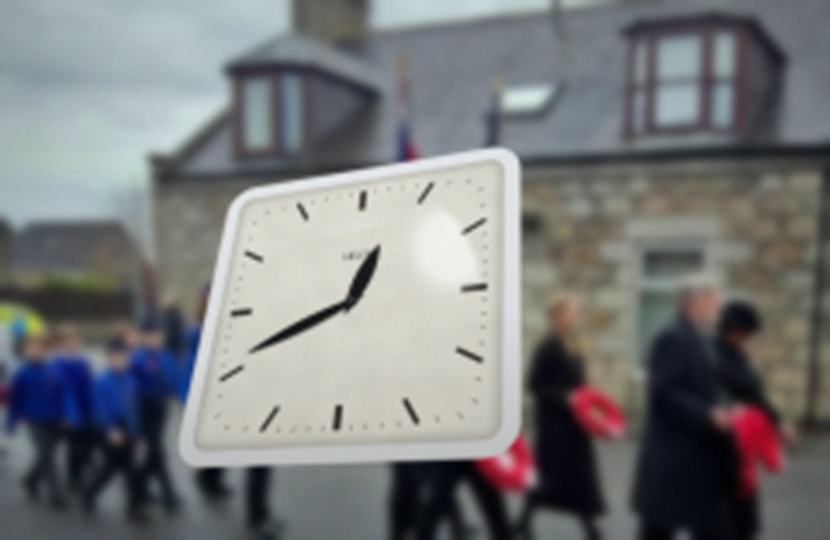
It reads 12h41
